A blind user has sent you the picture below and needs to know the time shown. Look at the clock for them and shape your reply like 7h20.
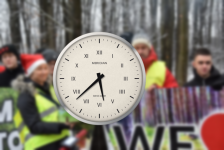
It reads 5h38
